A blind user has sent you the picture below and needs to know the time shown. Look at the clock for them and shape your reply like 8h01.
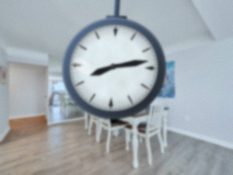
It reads 8h13
